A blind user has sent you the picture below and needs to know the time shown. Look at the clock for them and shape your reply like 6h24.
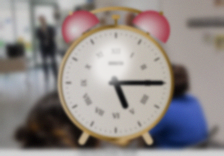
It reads 5h15
